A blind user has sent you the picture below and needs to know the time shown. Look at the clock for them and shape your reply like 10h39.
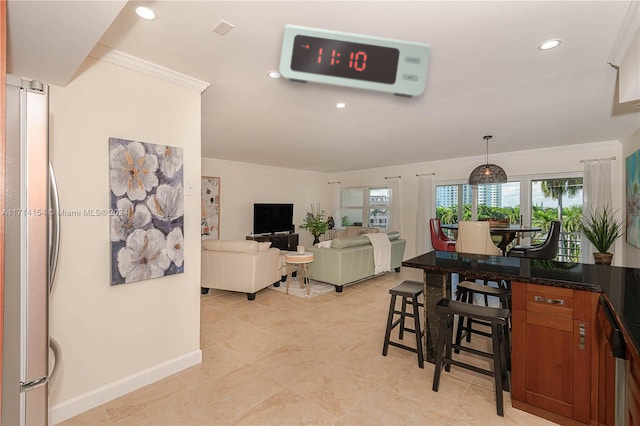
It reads 11h10
